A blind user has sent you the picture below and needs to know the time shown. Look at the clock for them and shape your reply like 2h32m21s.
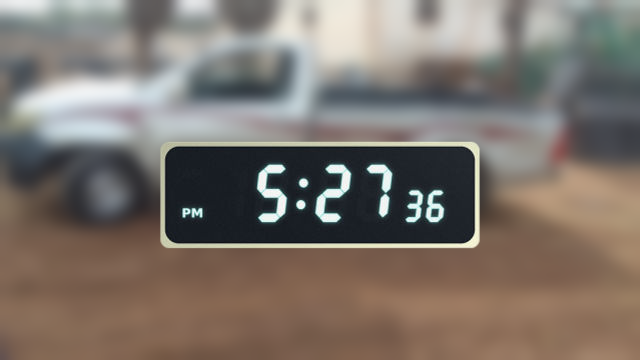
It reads 5h27m36s
